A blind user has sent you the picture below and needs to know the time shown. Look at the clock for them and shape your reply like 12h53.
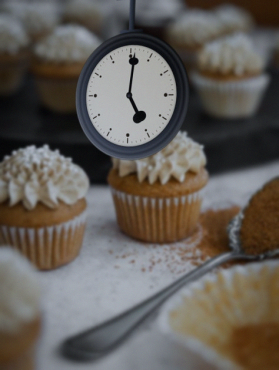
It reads 5h01
